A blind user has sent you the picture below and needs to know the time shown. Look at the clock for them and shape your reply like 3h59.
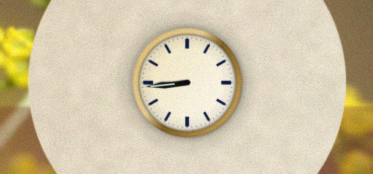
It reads 8h44
